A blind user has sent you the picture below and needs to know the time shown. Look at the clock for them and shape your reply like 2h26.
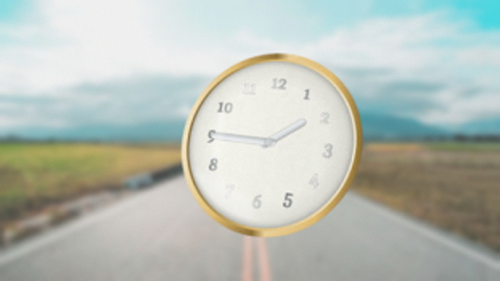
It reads 1h45
